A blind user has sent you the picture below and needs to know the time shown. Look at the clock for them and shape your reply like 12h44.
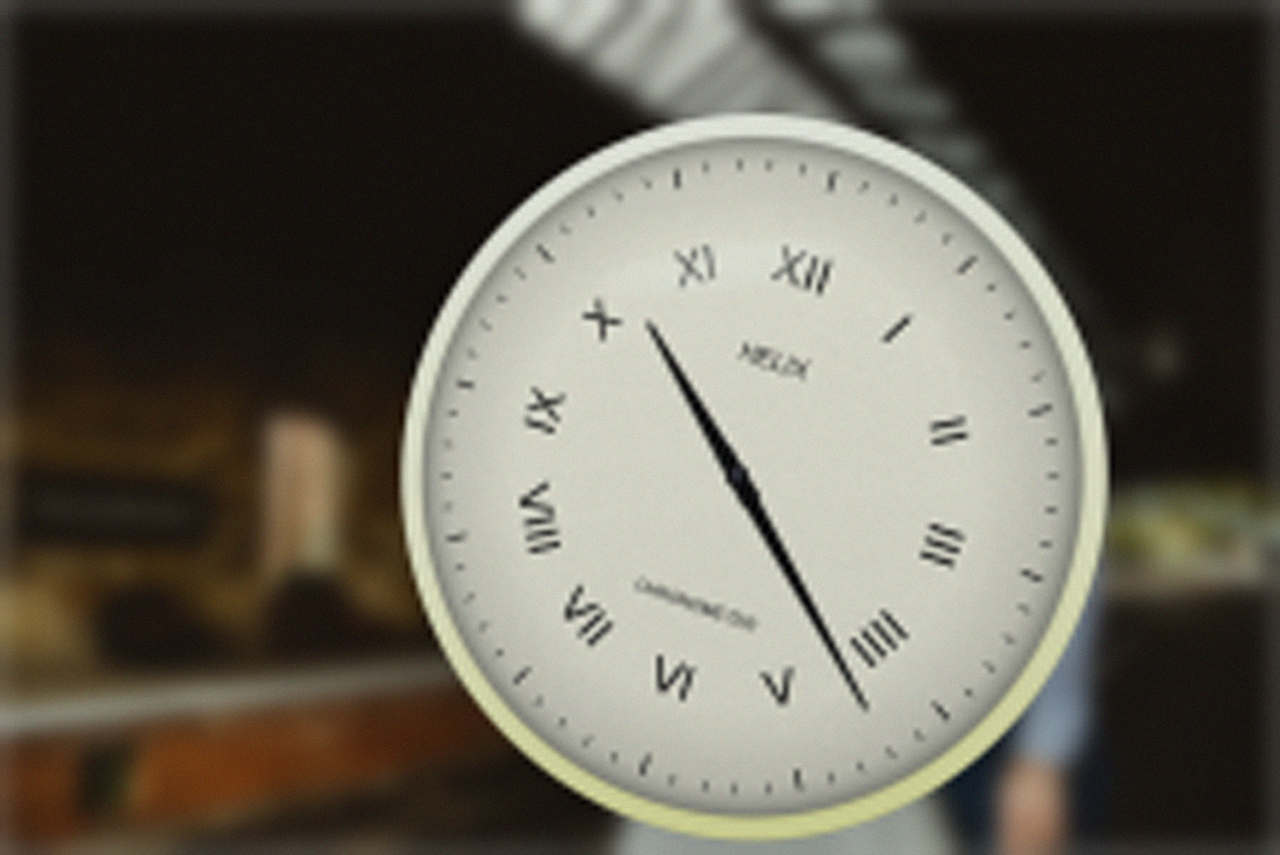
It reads 10h22
